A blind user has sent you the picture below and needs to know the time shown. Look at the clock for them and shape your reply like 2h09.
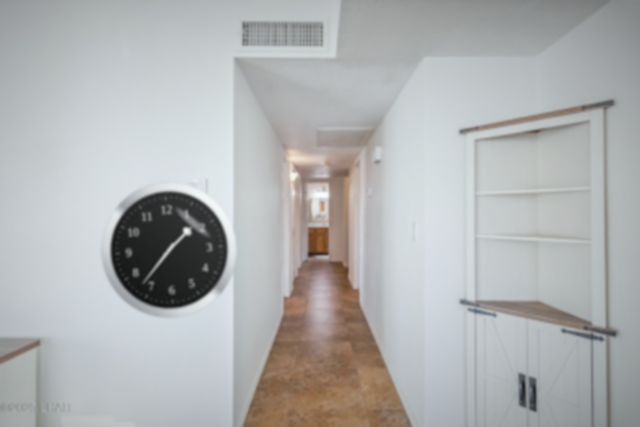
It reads 1h37
